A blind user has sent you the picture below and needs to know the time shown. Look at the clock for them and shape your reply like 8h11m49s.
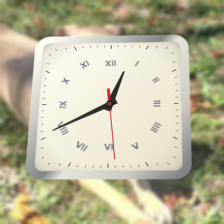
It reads 12h40m29s
